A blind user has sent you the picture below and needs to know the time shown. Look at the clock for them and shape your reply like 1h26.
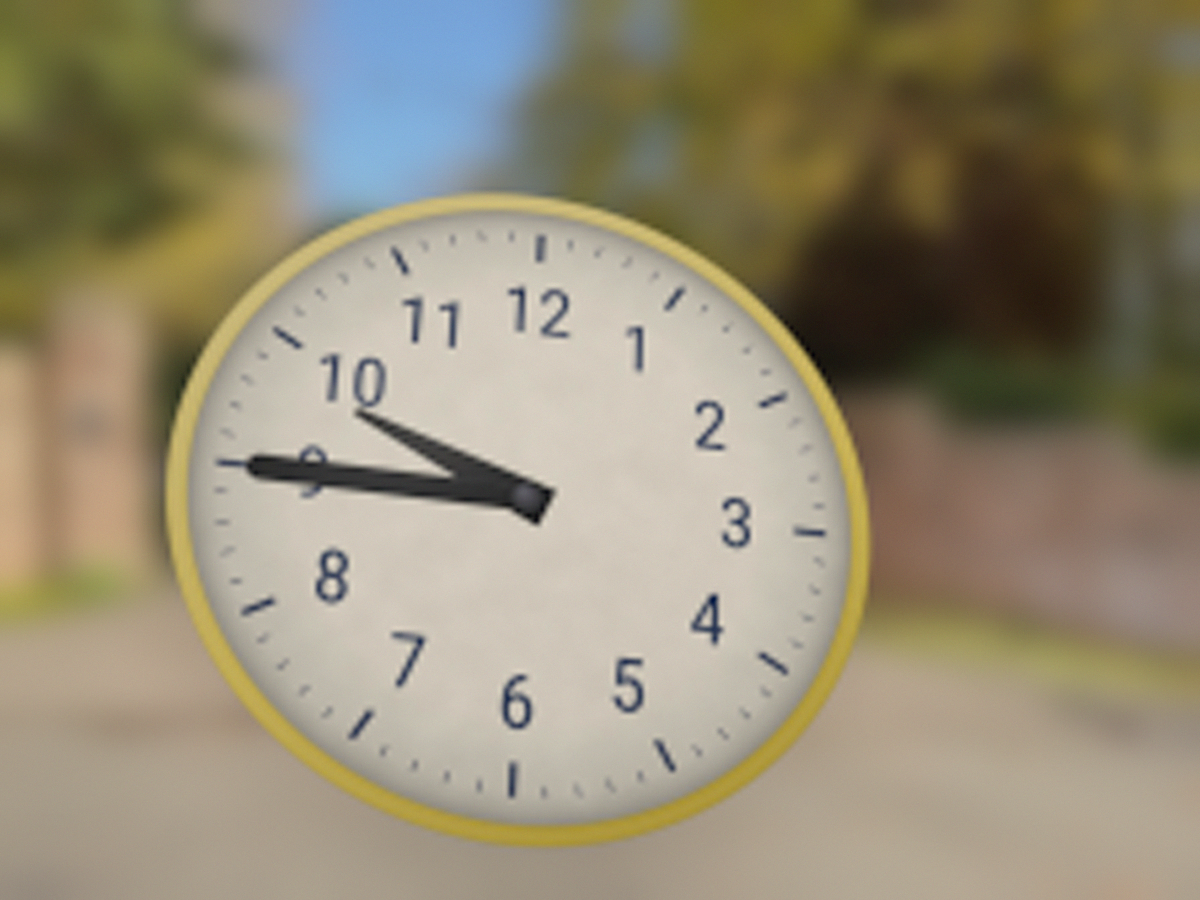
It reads 9h45
